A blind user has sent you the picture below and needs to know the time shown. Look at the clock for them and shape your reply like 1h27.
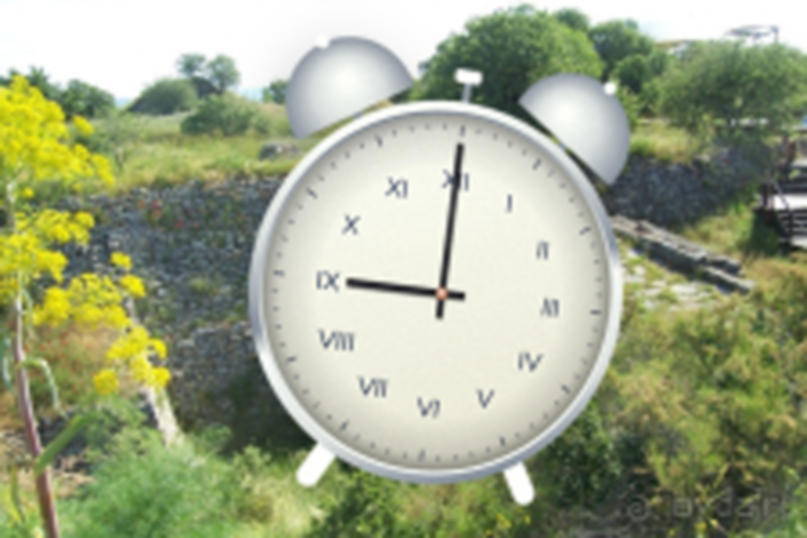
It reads 9h00
